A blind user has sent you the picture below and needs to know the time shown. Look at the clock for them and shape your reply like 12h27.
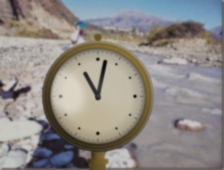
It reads 11h02
